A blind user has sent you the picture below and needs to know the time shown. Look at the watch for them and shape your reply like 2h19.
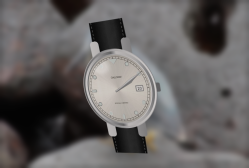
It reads 2h10
